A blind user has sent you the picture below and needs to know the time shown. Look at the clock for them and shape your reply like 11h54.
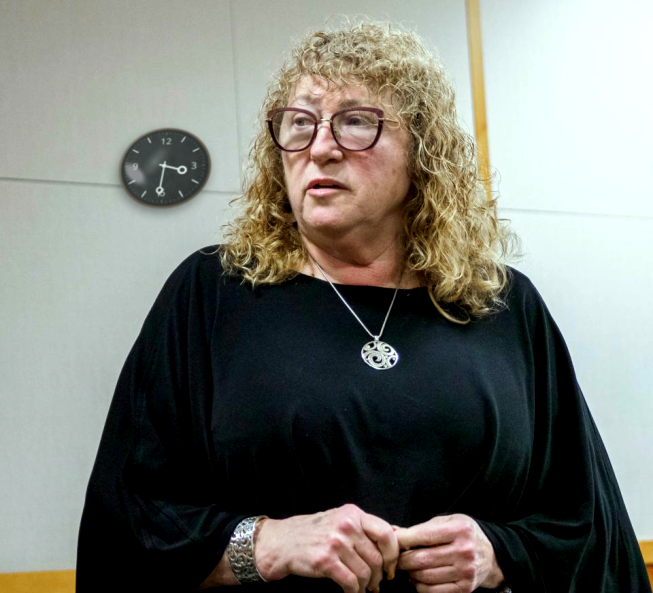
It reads 3h31
